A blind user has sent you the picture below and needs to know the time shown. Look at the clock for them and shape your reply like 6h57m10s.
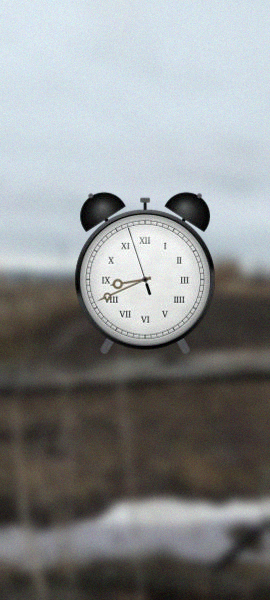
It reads 8h40m57s
